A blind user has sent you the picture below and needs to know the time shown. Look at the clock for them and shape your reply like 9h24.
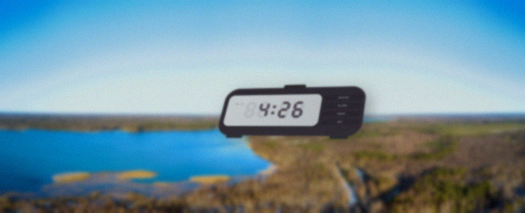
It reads 4h26
